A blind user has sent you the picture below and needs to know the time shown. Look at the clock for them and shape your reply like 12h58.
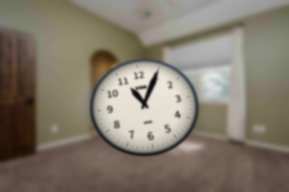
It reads 11h05
